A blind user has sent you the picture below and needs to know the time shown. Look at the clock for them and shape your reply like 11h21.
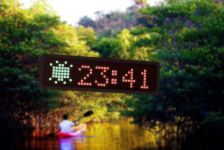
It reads 23h41
